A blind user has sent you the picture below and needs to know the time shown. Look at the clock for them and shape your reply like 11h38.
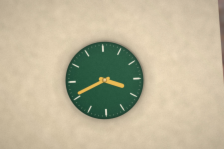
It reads 3h41
